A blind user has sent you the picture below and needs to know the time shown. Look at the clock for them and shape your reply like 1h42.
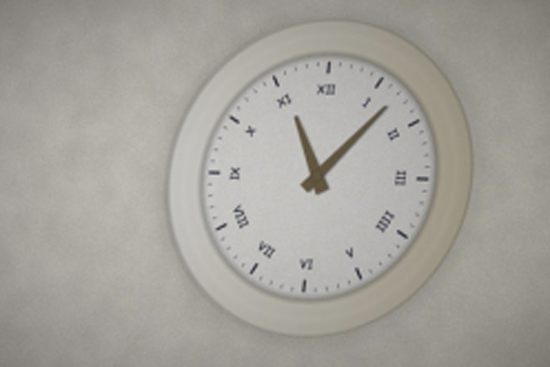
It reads 11h07
